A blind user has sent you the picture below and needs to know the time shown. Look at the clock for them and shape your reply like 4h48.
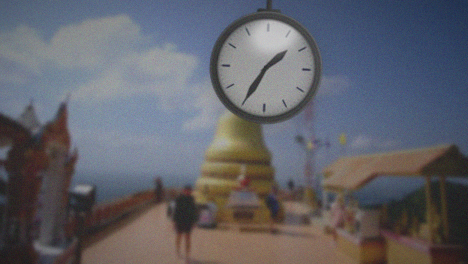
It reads 1h35
